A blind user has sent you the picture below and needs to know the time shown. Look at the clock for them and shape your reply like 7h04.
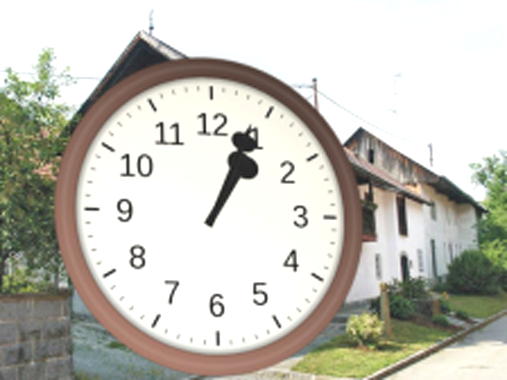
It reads 1h04
